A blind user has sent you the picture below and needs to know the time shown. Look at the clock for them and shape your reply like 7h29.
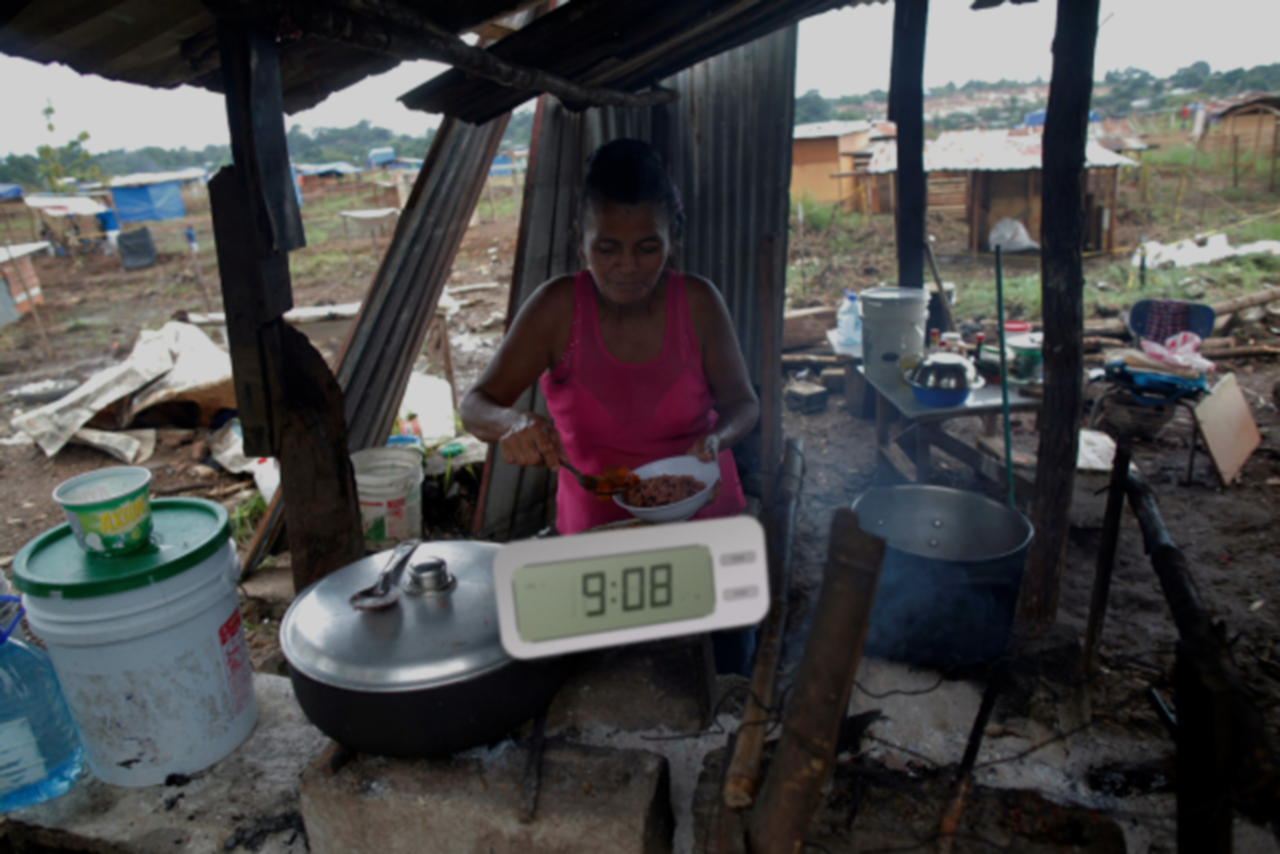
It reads 9h08
